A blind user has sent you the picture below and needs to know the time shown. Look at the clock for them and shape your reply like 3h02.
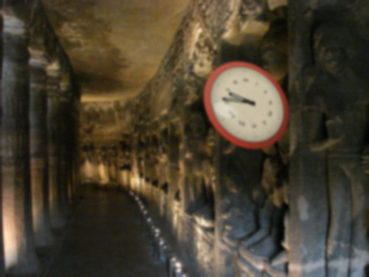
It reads 9h46
